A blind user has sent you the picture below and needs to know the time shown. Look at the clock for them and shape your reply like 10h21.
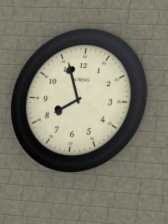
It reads 7h56
